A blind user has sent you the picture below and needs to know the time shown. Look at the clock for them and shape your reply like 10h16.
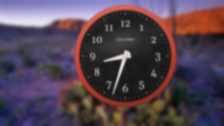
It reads 8h33
